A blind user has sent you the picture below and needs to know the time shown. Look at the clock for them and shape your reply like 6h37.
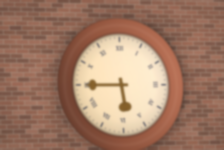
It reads 5h45
